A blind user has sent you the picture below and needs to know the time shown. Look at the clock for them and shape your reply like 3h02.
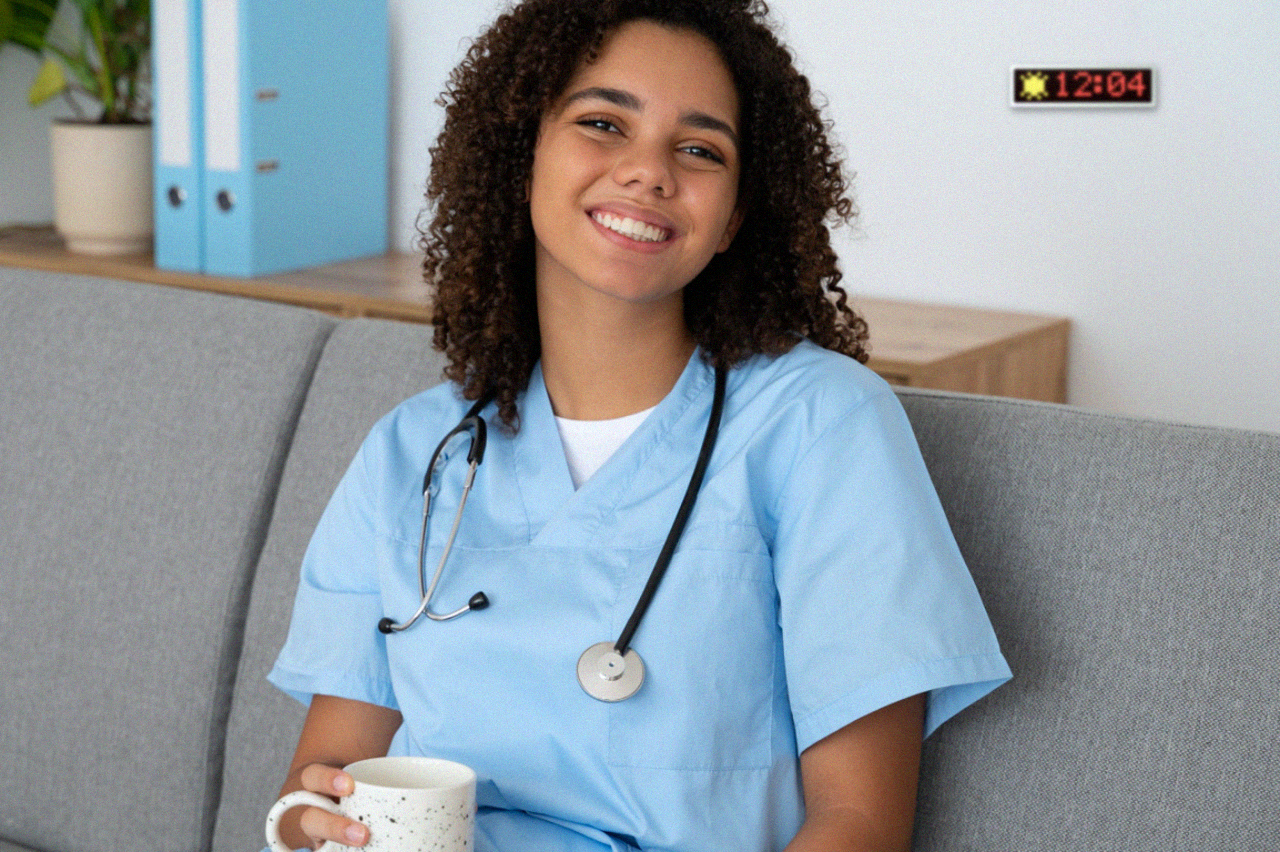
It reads 12h04
